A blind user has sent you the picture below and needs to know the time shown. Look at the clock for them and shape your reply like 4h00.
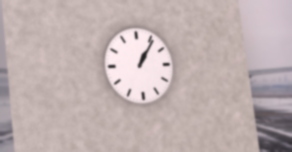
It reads 1h06
